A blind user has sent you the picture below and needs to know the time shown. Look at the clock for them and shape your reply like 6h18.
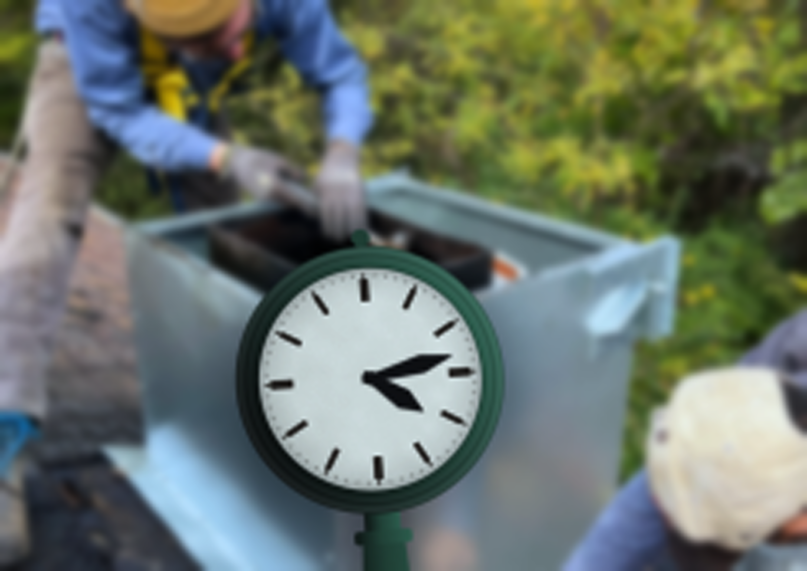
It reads 4h13
